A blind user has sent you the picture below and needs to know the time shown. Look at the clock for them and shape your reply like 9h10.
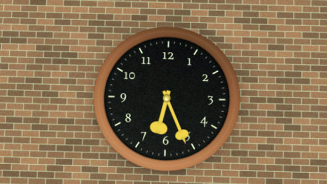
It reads 6h26
